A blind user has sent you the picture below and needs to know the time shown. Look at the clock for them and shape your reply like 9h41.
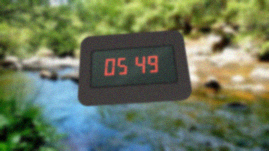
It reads 5h49
